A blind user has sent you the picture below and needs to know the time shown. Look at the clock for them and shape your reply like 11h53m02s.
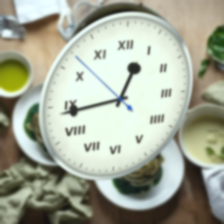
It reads 12h43m52s
